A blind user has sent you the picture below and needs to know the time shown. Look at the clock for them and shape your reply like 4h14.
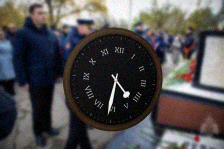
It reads 4h31
